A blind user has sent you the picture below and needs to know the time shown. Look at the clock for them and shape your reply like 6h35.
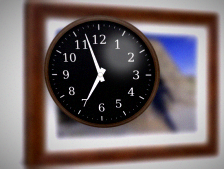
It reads 6h57
